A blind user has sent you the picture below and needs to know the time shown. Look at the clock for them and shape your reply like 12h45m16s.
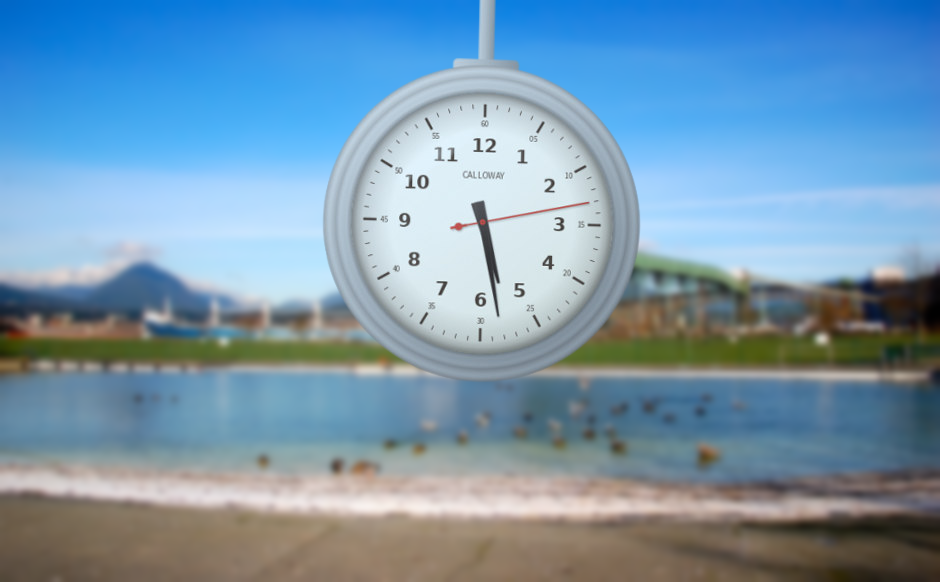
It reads 5h28m13s
